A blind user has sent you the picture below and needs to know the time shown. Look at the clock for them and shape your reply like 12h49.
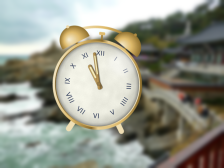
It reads 10h58
